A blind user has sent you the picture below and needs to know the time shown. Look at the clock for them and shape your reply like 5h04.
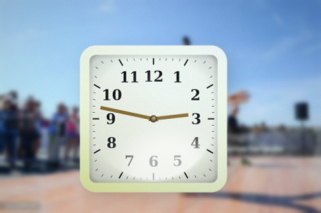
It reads 2h47
